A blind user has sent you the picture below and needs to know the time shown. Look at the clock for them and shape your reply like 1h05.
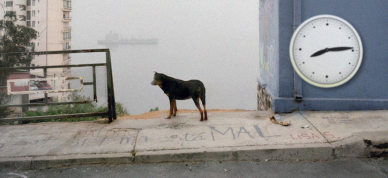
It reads 8h14
